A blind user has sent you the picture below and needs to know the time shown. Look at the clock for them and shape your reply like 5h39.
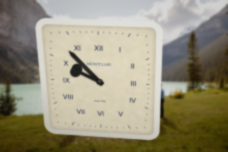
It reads 9h53
